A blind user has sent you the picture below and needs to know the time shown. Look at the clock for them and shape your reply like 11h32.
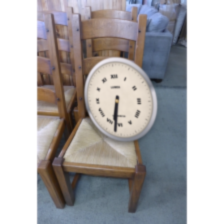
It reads 6h32
